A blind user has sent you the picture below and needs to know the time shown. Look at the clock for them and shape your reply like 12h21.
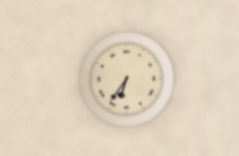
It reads 6h36
